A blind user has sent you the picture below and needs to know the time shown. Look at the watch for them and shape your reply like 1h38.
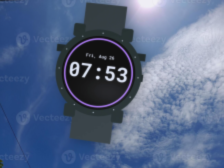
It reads 7h53
